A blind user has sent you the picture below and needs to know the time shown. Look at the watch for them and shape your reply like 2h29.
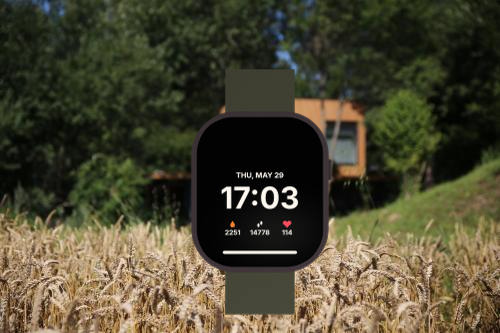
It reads 17h03
